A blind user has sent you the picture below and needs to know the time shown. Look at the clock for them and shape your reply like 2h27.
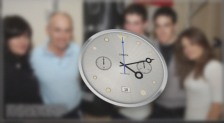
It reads 4h12
